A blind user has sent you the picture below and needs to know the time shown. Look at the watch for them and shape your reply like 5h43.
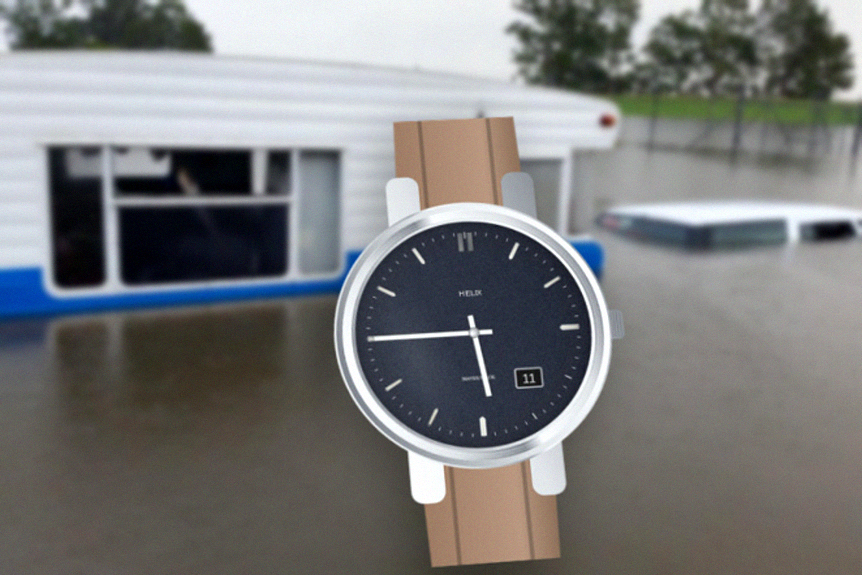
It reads 5h45
